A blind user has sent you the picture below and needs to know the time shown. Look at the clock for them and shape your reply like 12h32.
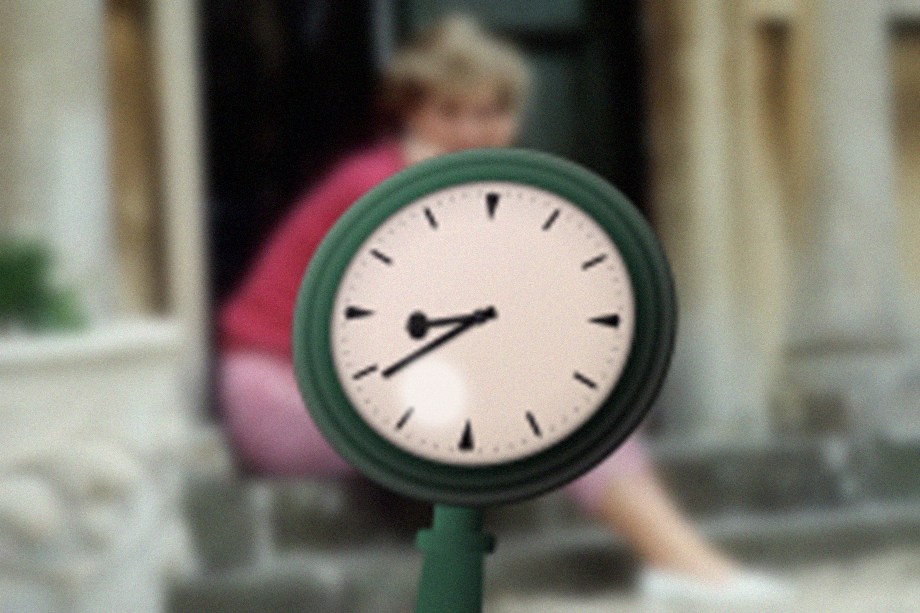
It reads 8h39
